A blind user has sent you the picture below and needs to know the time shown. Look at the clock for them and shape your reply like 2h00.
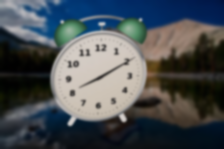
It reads 8h10
